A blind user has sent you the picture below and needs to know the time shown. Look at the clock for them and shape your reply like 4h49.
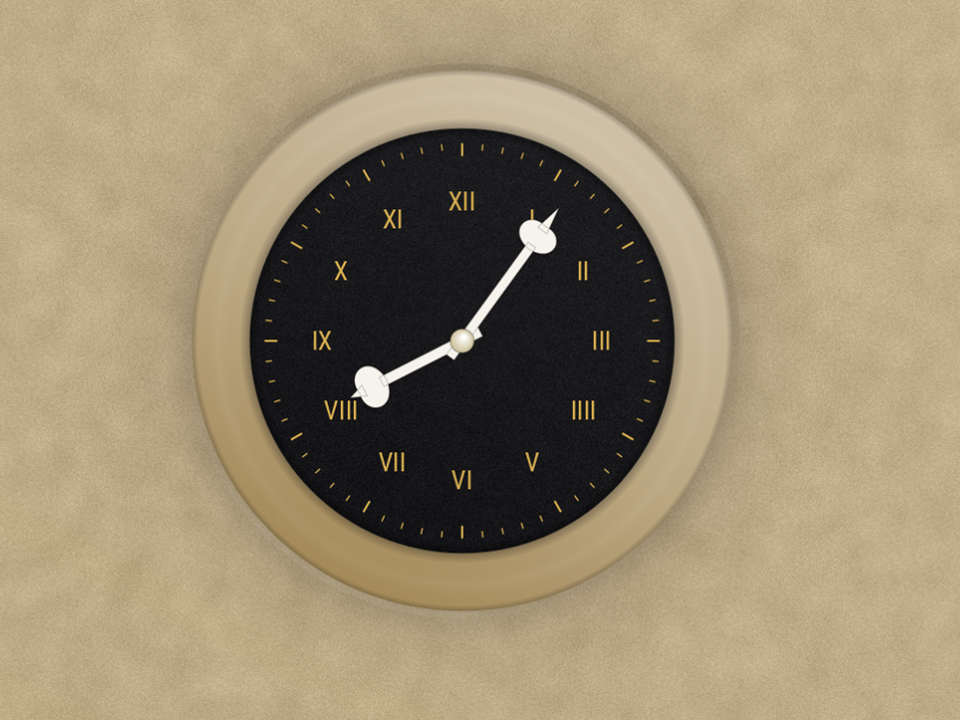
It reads 8h06
